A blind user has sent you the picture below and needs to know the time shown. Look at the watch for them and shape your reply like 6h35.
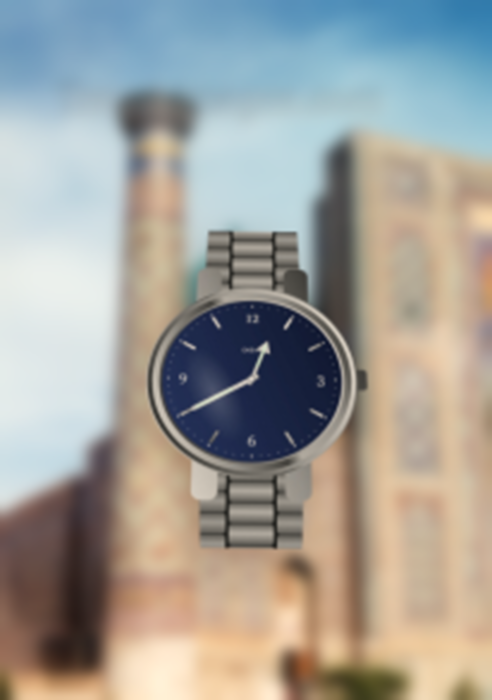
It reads 12h40
